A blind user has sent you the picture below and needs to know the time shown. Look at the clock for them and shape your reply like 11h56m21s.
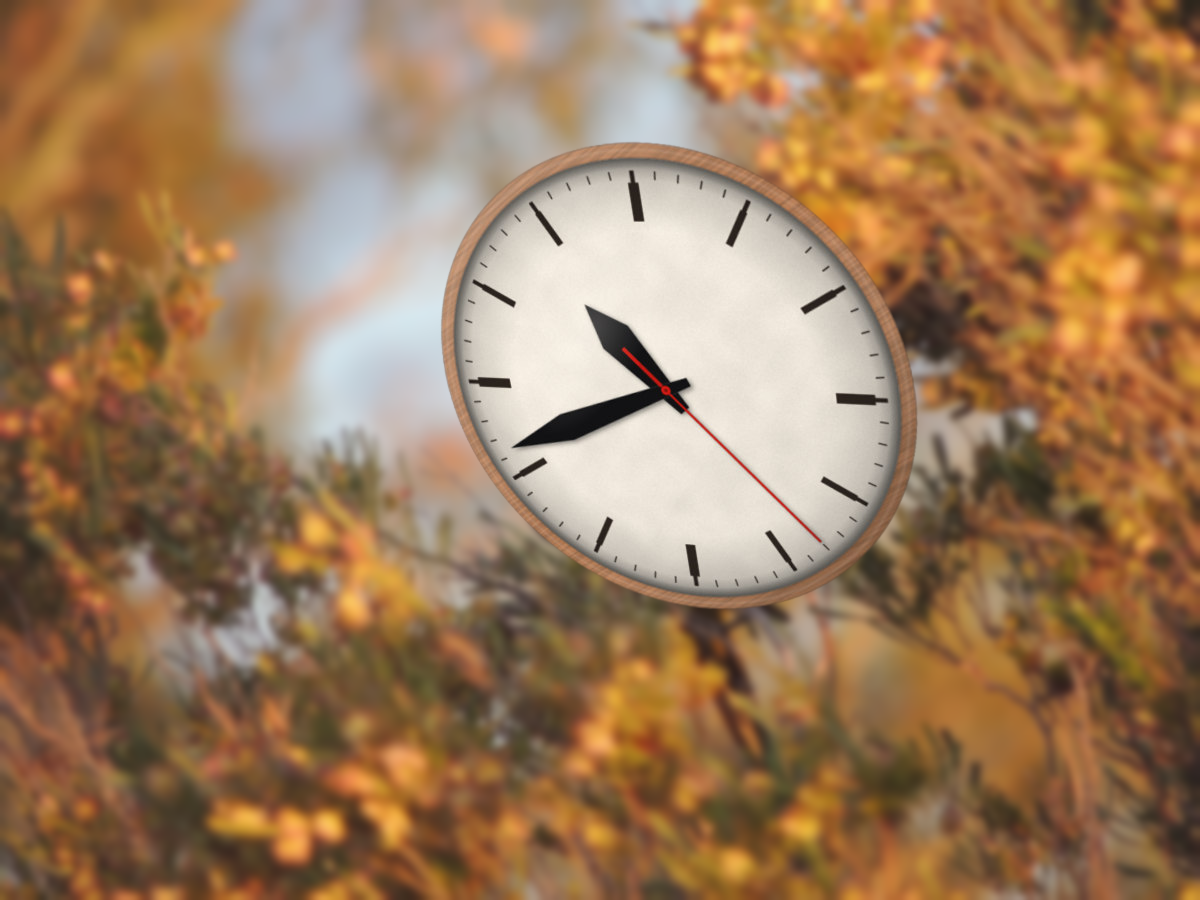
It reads 10h41m23s
